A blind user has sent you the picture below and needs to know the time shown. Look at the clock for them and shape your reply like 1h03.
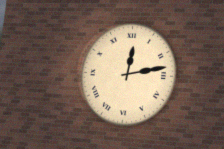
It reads 12h13
